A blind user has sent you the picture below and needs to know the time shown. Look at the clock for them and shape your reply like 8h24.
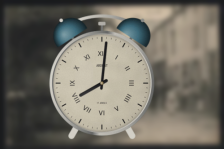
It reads 8h01
